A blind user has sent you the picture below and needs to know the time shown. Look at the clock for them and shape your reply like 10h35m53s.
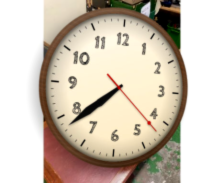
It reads 7h38m22s
